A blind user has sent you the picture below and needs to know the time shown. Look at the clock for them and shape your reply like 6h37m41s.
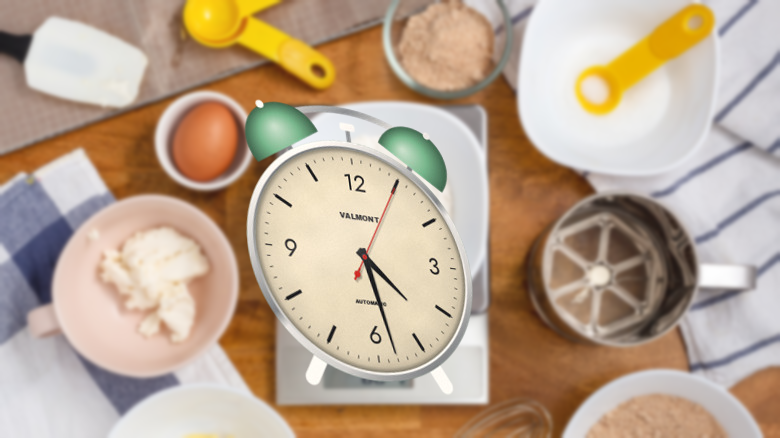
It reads 4h28m05s
